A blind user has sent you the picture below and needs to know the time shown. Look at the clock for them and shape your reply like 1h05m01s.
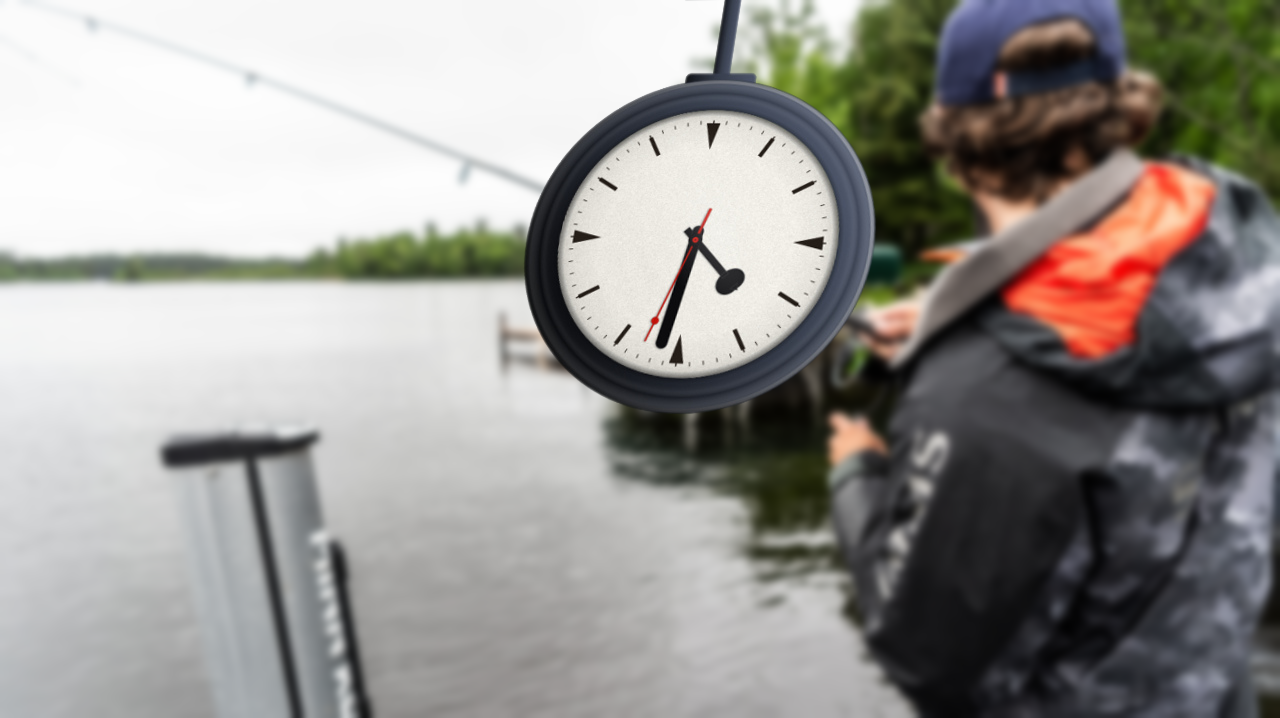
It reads 4h31m33s
